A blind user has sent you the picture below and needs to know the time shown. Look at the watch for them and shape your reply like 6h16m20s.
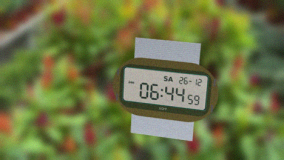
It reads 6h44m59s
